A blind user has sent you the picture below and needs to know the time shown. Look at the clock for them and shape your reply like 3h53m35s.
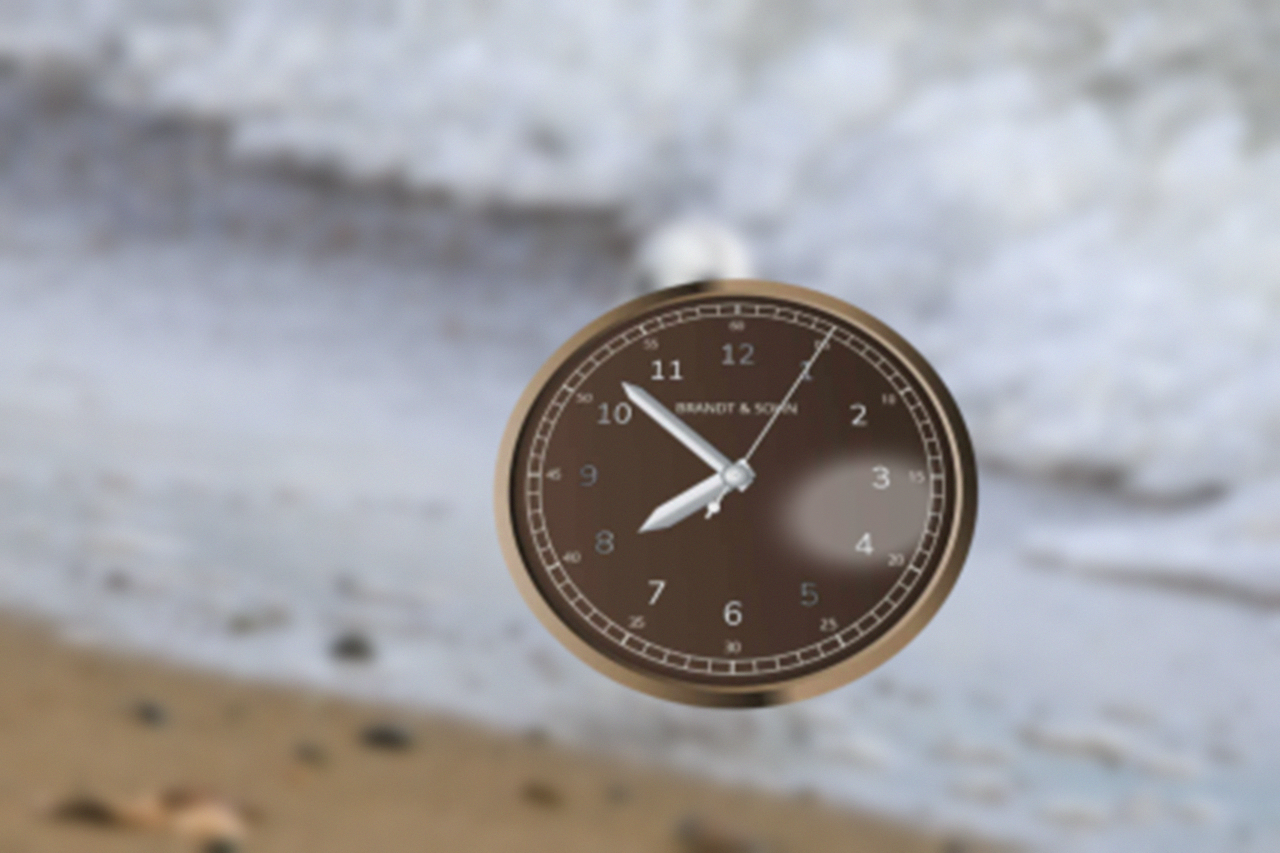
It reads 7h52m05s
